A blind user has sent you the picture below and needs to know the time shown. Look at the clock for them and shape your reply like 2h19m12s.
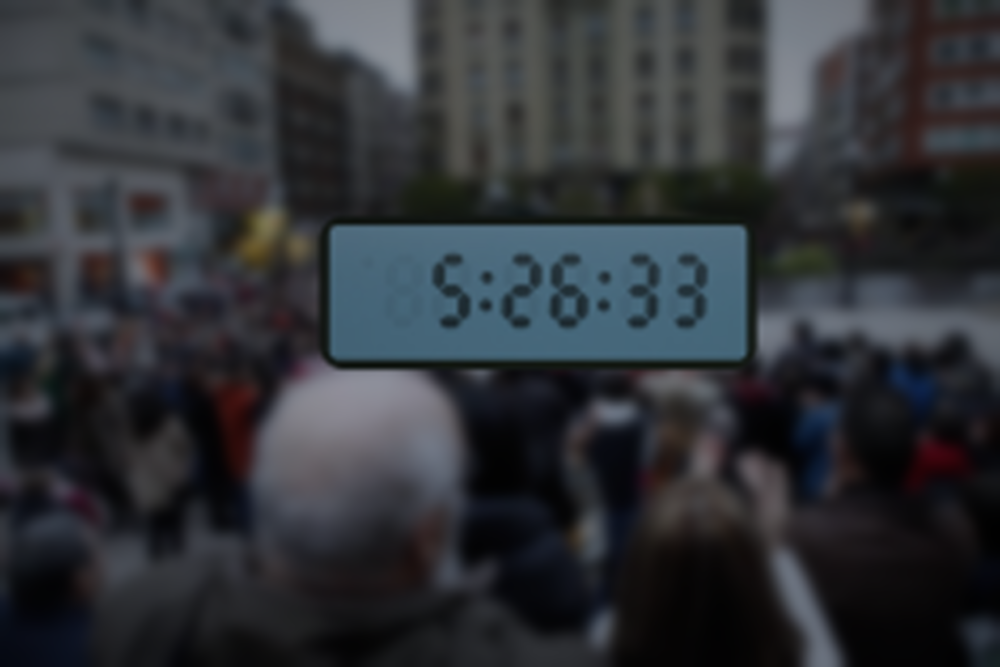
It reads 5h26m33s
